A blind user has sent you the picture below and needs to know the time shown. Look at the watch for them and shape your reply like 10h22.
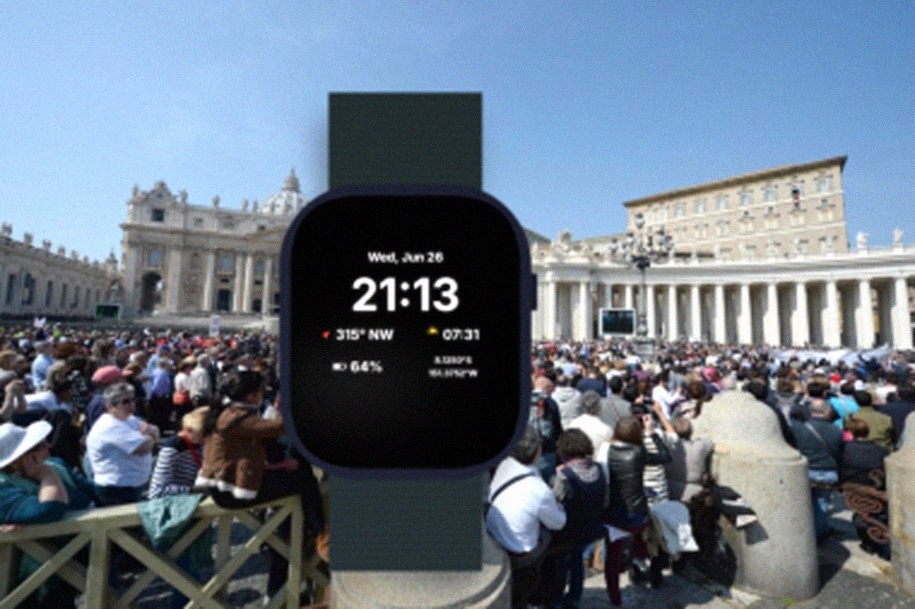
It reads 21h13
